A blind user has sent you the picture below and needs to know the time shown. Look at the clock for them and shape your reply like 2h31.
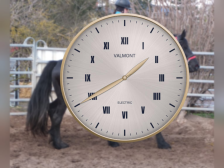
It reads 1h40
